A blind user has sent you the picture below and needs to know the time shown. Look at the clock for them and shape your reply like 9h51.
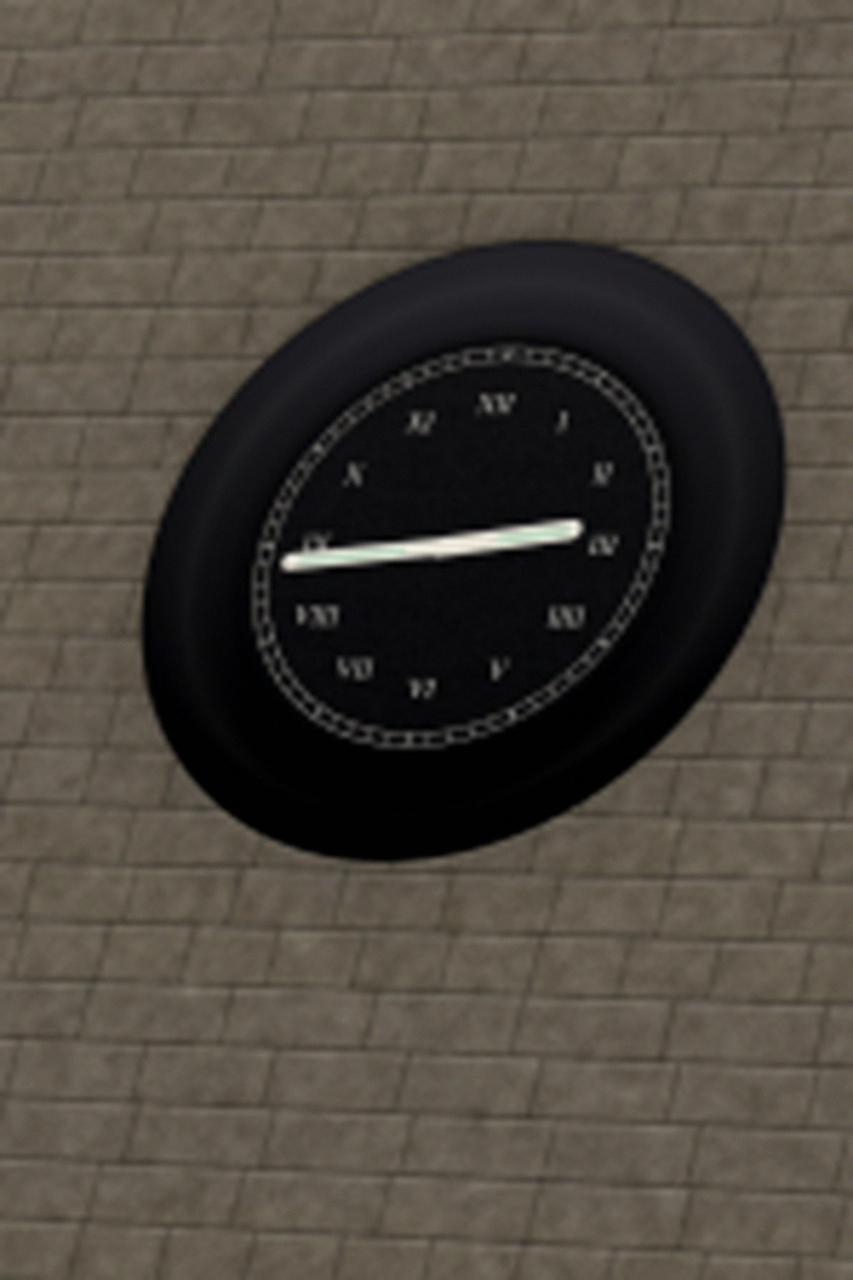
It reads 2h44
